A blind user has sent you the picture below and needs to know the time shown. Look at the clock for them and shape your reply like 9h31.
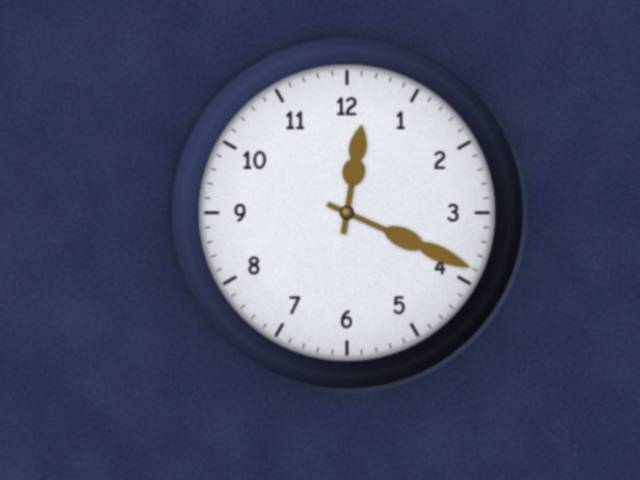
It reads 12h19
